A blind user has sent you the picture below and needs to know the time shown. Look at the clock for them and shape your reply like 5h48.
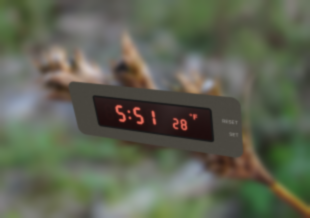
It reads 5h51
